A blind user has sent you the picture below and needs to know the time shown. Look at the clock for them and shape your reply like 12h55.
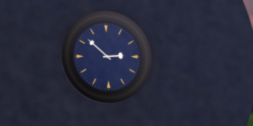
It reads 2h52
